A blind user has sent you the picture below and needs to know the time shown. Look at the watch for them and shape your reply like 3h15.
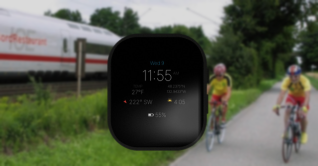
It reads 11h55
